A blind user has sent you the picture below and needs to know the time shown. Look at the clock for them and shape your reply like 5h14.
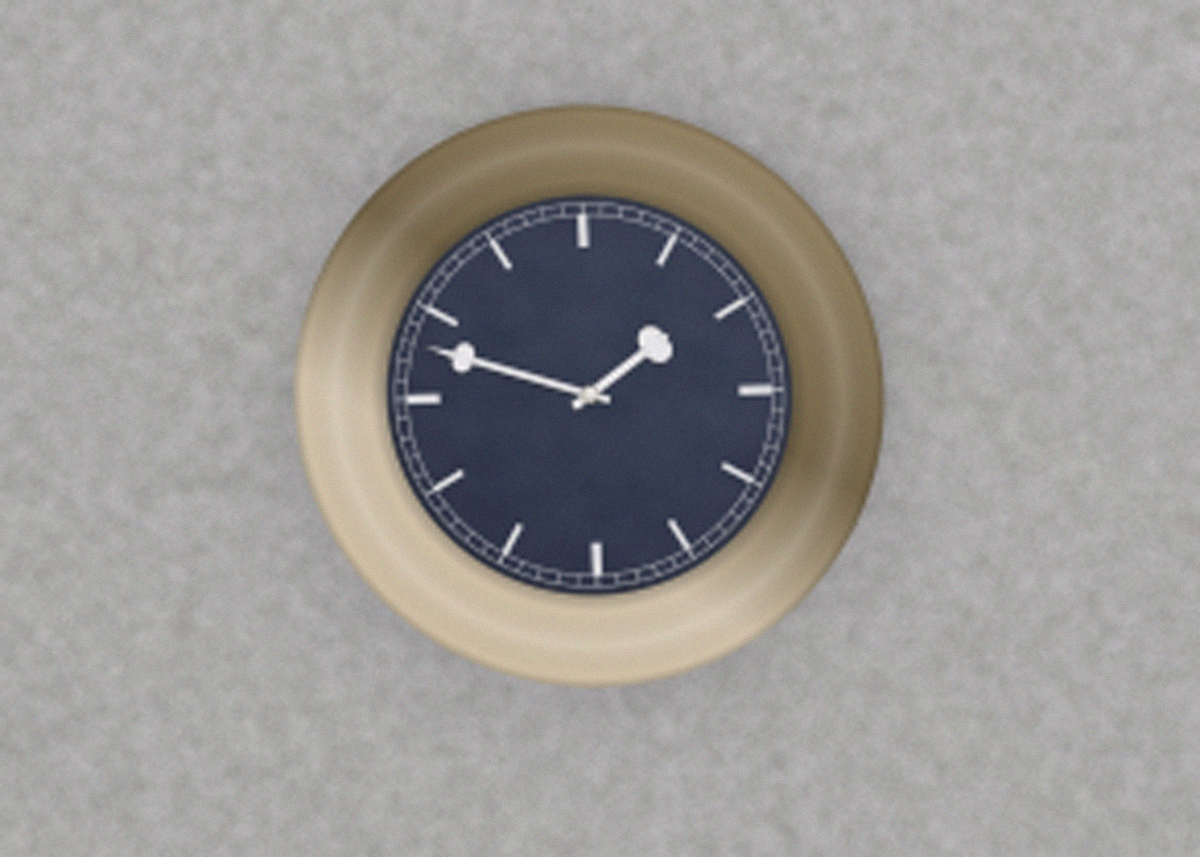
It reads 1h48
